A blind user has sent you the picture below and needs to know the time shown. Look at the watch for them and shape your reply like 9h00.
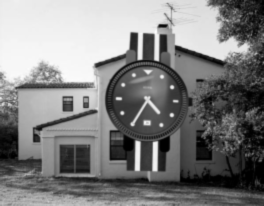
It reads 4h35
